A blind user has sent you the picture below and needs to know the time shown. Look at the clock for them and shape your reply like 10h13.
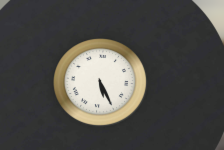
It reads 5h25
